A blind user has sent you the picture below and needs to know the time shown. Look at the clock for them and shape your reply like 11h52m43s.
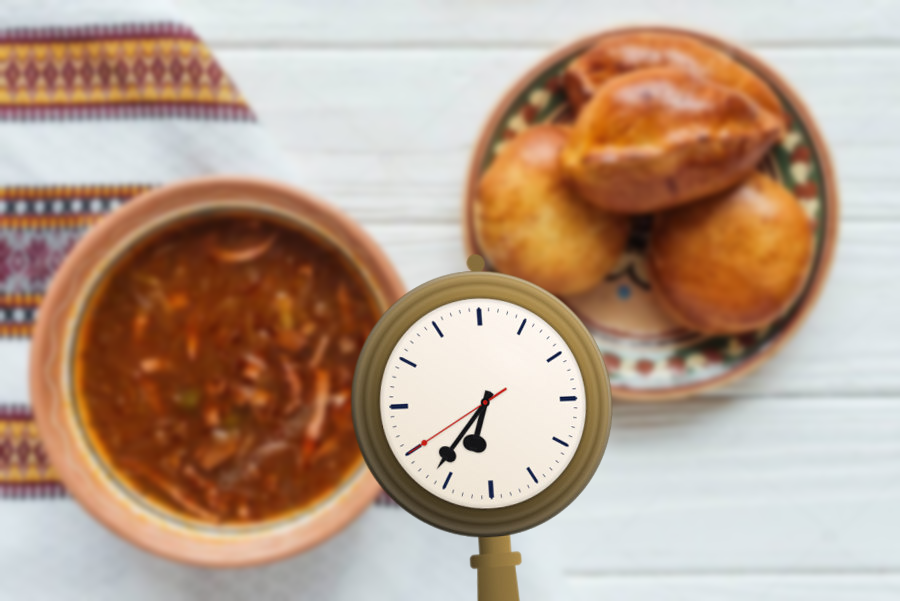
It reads 6h36m40s
